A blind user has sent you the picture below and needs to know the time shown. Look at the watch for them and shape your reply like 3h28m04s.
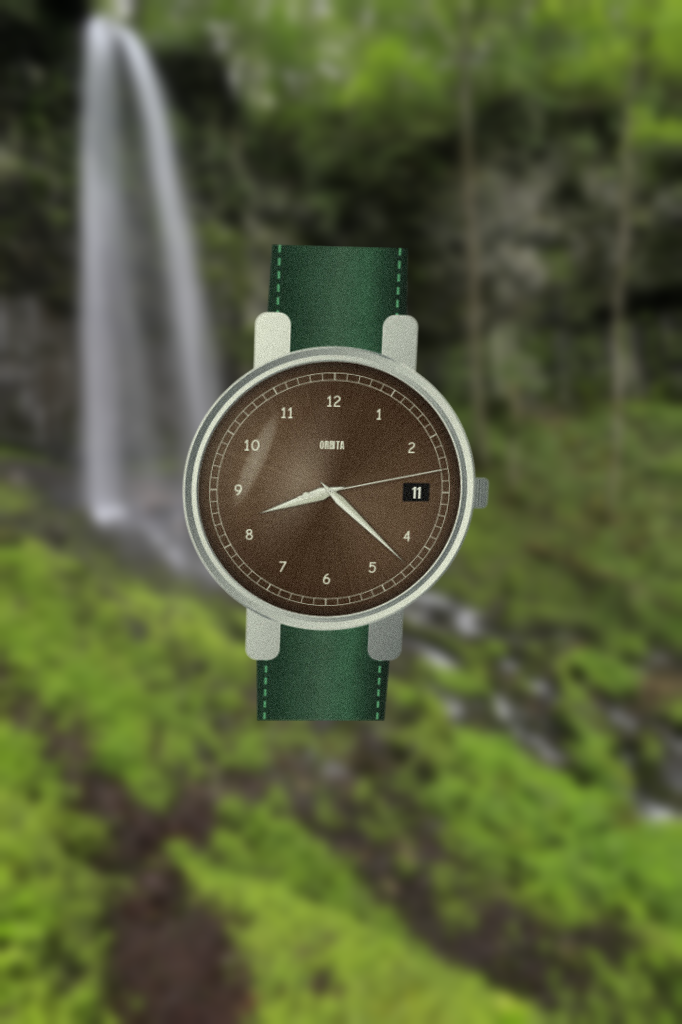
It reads 8h22m13s
